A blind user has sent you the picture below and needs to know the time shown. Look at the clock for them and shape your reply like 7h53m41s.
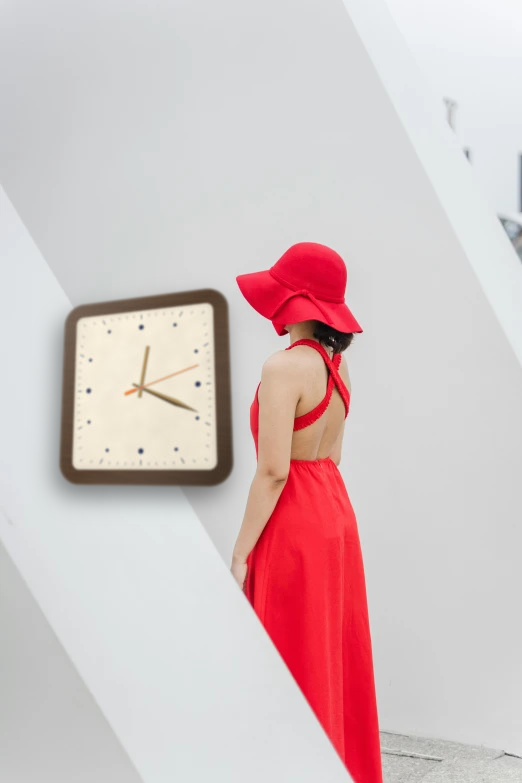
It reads 12h19m12s
